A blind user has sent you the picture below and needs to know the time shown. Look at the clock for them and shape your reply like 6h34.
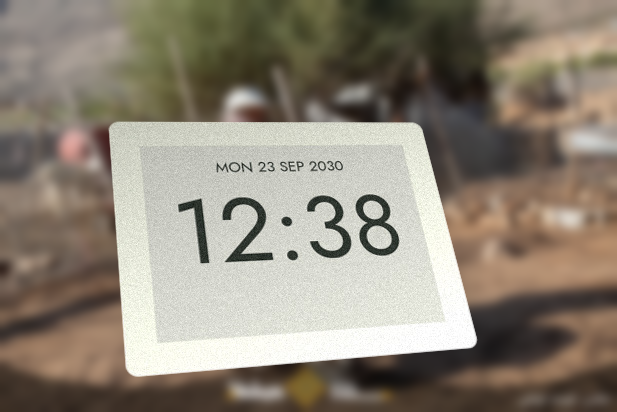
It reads 12h38
